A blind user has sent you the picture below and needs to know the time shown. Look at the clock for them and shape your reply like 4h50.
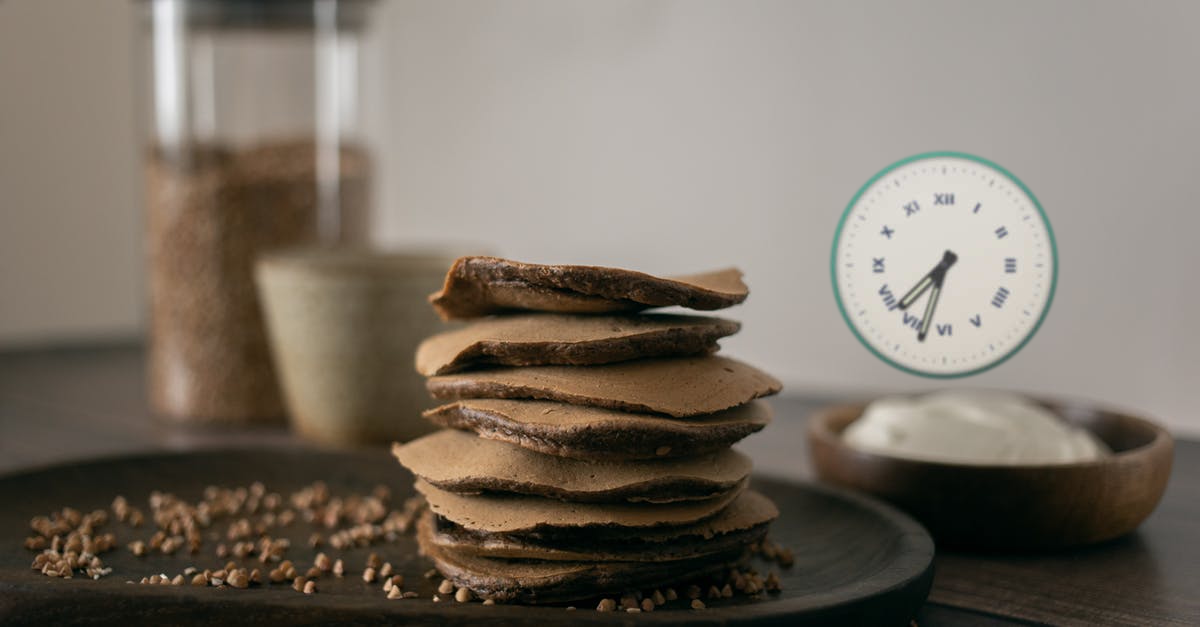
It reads 7h33
